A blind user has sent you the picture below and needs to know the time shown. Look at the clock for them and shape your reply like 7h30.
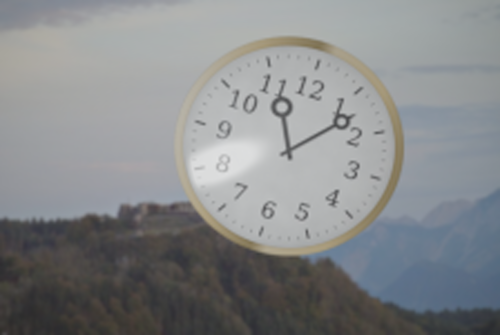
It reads 11h07
